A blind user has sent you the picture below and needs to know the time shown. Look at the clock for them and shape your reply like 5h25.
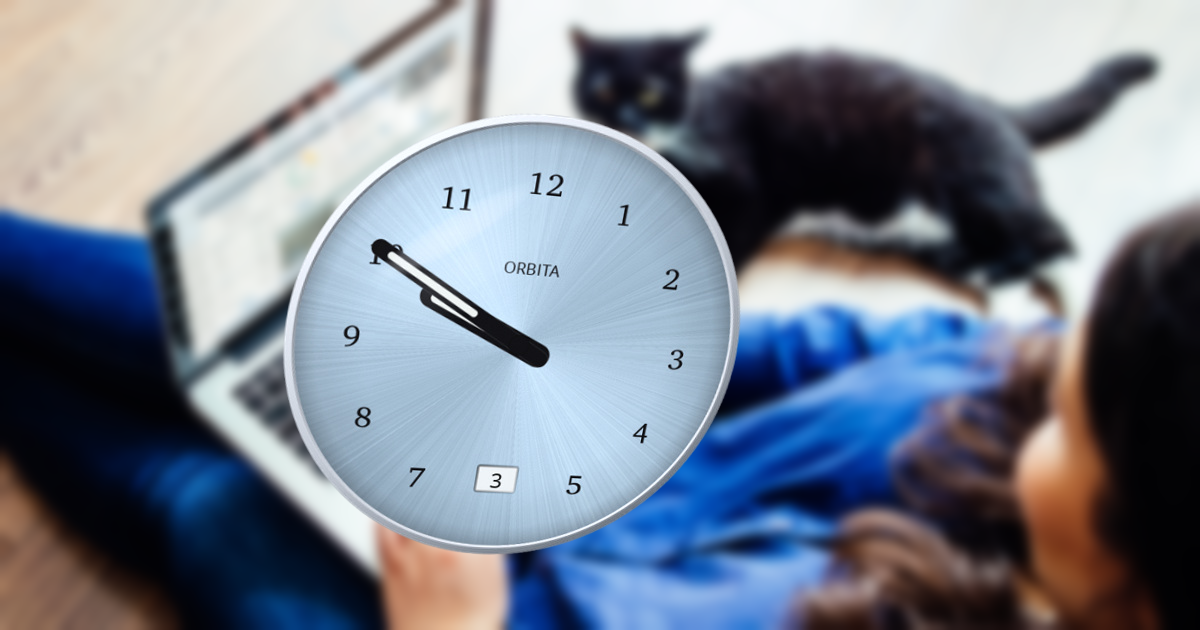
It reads 9h50
